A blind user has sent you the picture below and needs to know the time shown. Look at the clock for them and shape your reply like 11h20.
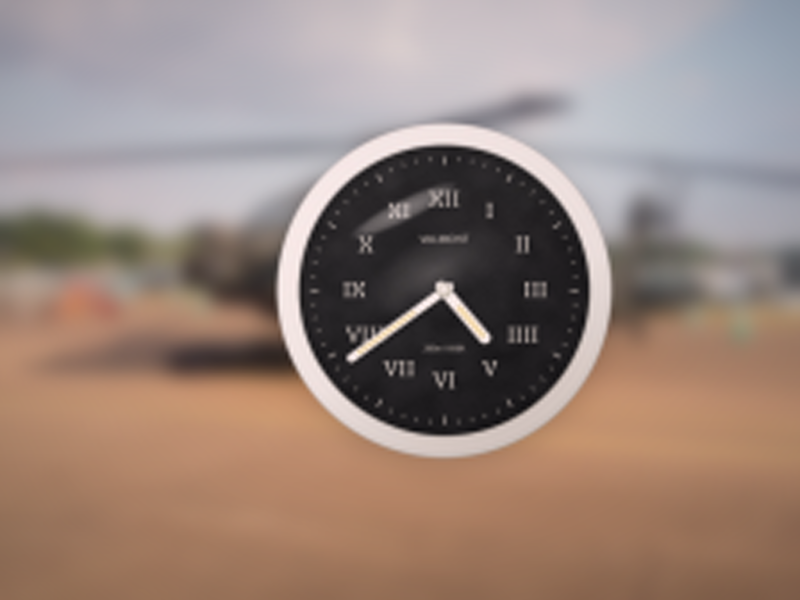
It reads 4h39
